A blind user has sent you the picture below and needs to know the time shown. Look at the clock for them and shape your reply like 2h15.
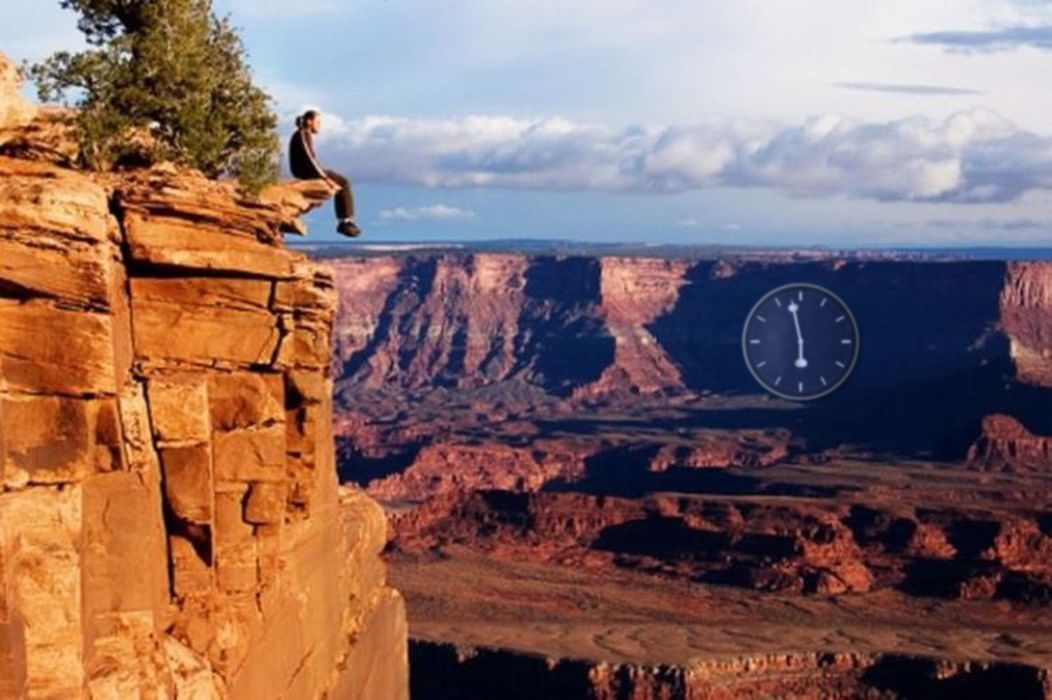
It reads 5h58
